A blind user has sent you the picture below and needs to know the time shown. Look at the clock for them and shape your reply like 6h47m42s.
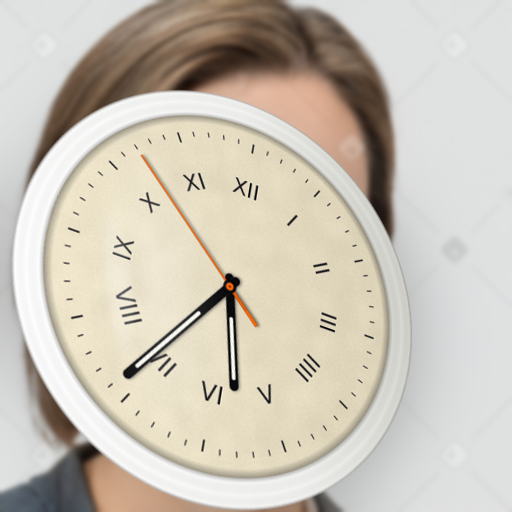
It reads 5h35m52s
